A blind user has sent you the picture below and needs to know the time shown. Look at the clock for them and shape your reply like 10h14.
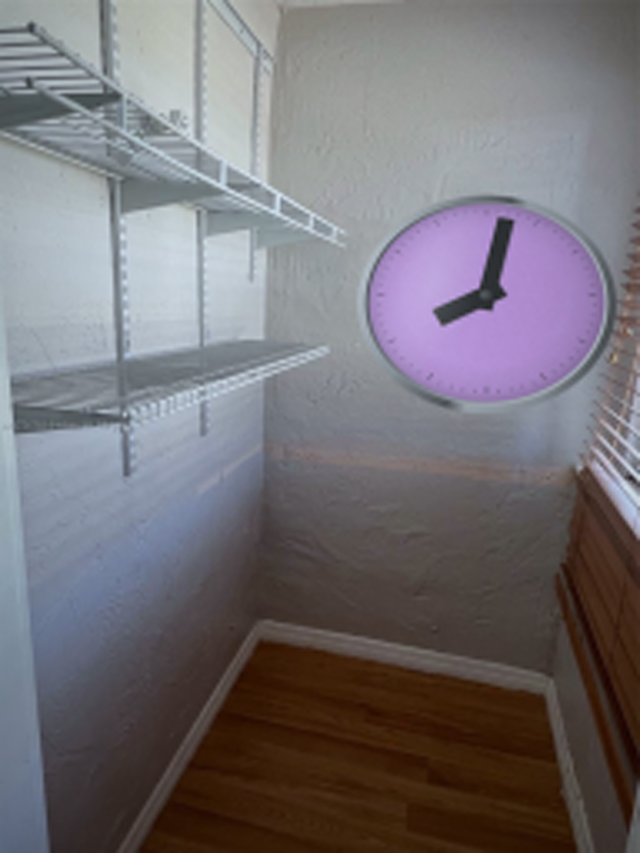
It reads 8h02
